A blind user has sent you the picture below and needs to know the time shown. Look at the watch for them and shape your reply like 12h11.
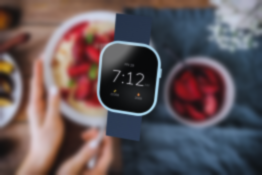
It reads 7h12
